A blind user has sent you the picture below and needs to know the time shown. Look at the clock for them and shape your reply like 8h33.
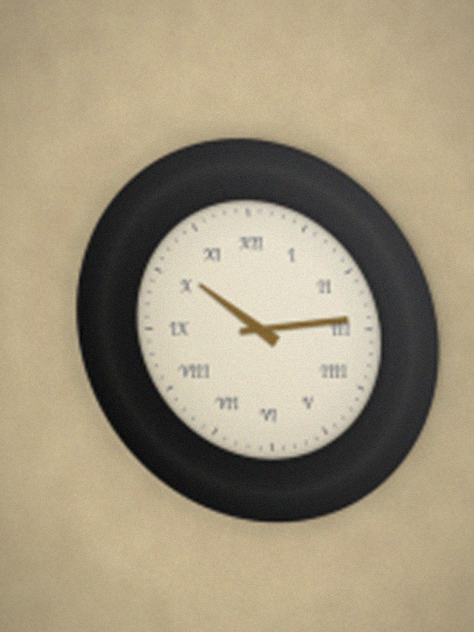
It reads 10h14
